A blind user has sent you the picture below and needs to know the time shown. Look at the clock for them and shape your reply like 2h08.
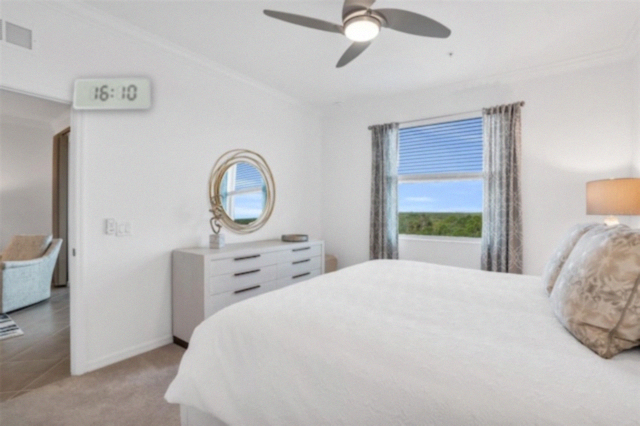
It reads 16h10
